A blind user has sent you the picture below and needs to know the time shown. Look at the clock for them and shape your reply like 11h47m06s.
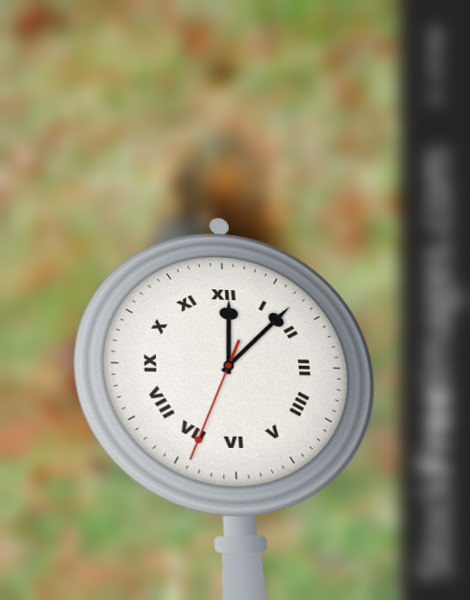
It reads 12h07m34s
